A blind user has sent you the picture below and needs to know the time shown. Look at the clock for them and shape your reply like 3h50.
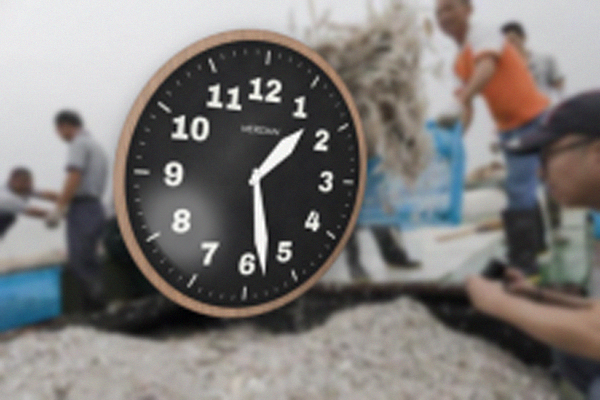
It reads 1h28
